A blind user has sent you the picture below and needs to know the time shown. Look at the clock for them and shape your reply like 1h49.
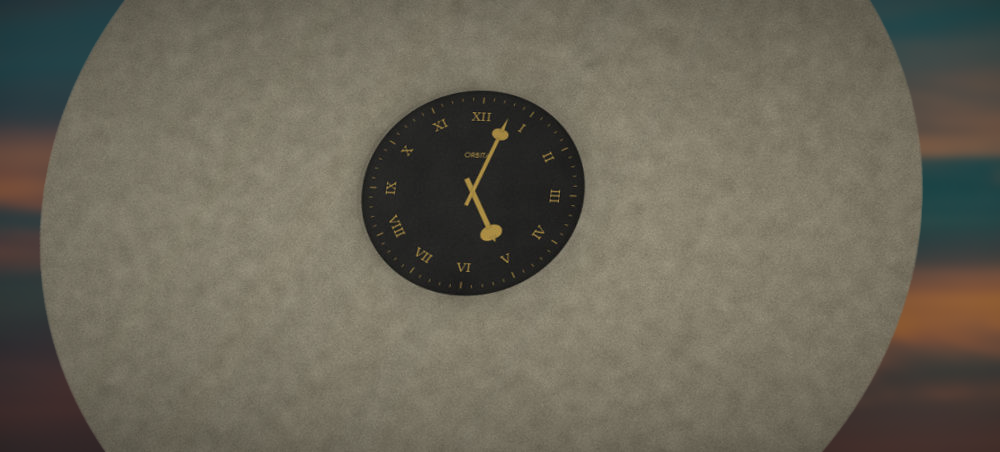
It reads 5h03
